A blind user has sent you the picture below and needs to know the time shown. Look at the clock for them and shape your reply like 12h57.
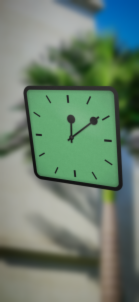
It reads 12h09
